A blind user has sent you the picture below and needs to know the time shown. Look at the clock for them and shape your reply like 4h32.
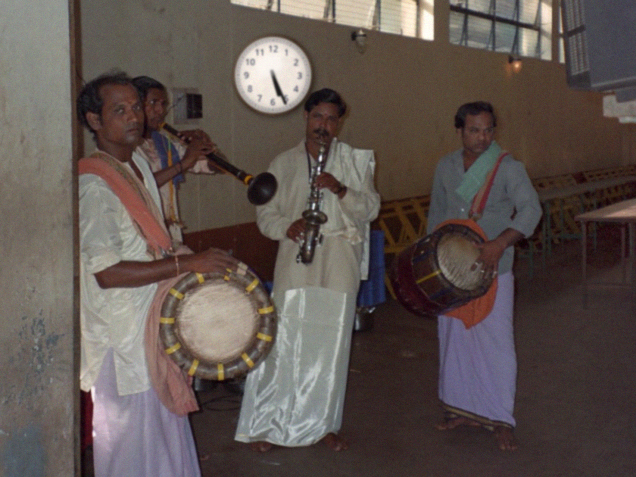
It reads 5h26
